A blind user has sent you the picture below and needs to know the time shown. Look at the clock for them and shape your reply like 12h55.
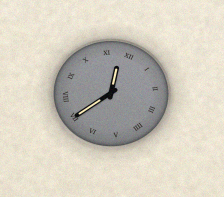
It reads 11h35
